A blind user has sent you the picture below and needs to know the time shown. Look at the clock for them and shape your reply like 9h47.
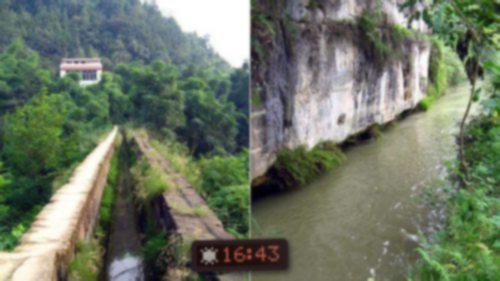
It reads 16h43
